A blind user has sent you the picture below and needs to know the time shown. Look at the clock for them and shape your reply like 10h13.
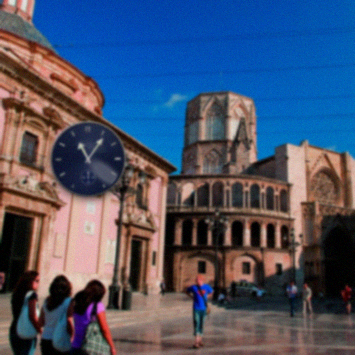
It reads 11h06
